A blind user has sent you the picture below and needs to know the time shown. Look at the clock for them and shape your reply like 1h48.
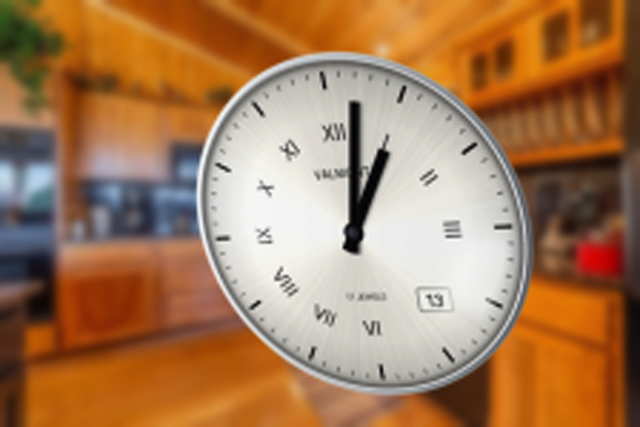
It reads 1h02
